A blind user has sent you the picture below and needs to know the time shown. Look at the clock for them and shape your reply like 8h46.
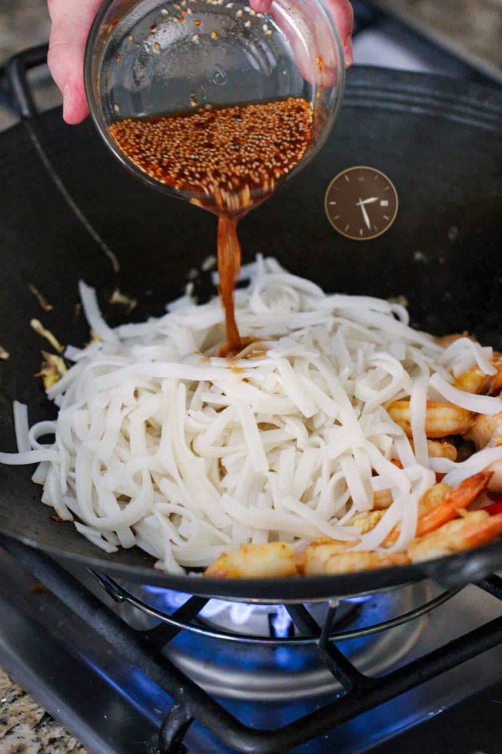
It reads 2h27
